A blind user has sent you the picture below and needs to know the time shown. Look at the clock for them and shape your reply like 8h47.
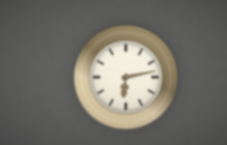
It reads 6h13
